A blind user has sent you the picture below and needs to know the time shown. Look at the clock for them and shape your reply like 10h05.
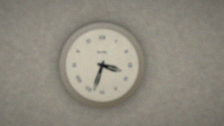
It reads 3h33
